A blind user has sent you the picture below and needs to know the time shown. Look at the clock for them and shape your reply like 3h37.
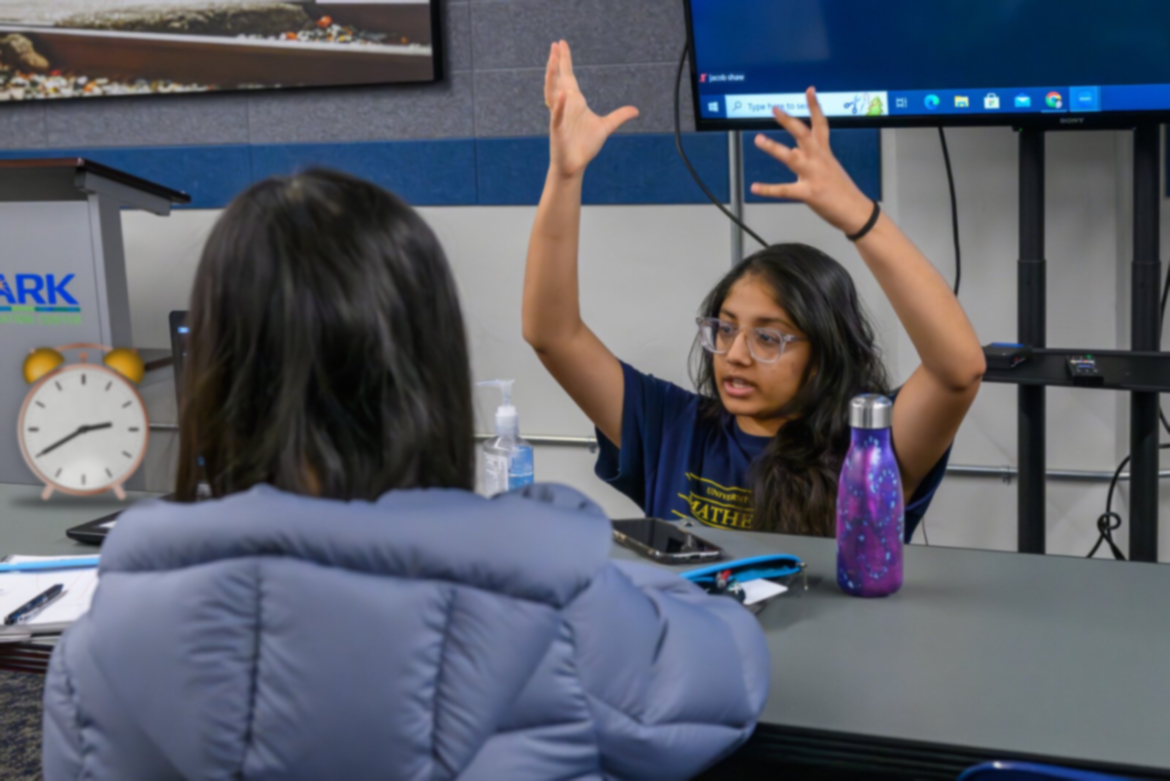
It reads 2h40
